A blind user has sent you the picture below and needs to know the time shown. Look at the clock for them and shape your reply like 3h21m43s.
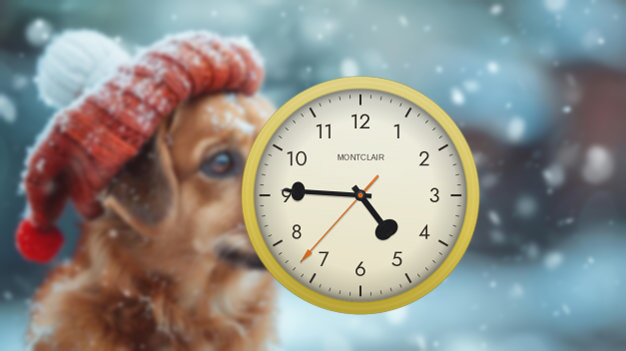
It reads 4h45m37s
